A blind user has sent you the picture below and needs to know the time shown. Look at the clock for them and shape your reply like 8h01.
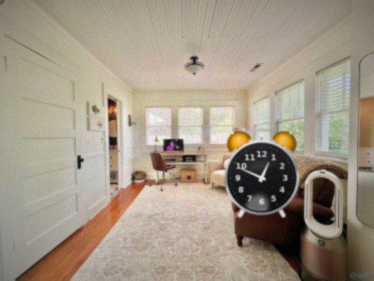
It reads 12h49
